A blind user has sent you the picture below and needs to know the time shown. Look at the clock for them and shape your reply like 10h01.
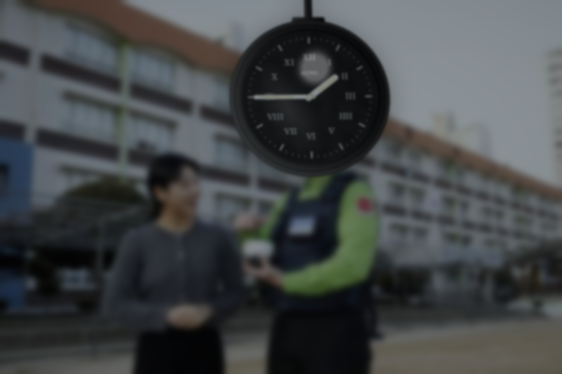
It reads 1h45
